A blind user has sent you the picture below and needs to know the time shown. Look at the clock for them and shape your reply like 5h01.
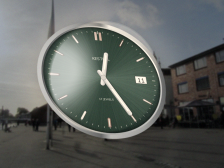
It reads 12h25
